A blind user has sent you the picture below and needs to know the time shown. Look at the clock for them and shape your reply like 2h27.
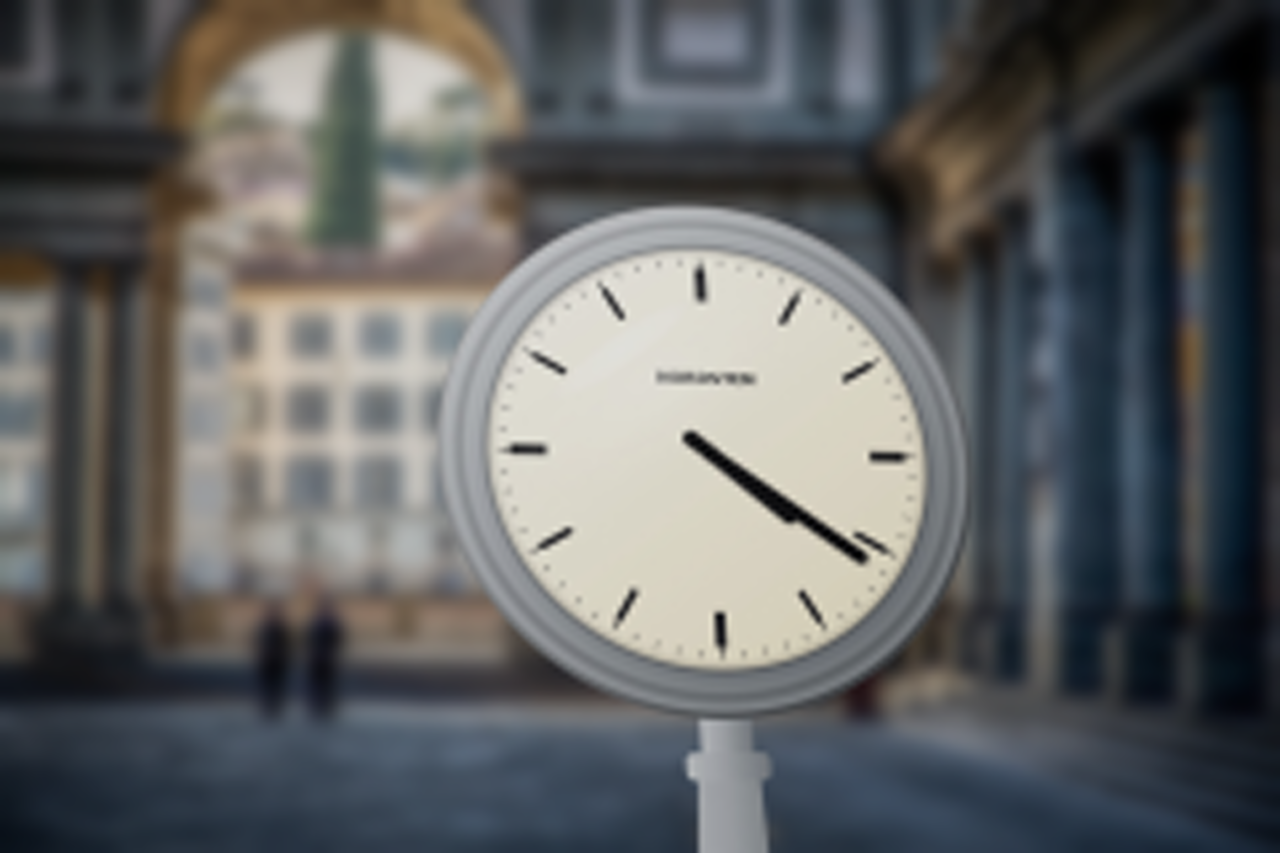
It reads 4h21
